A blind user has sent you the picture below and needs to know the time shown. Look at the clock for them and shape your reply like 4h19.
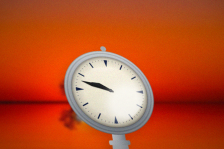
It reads 9h48
